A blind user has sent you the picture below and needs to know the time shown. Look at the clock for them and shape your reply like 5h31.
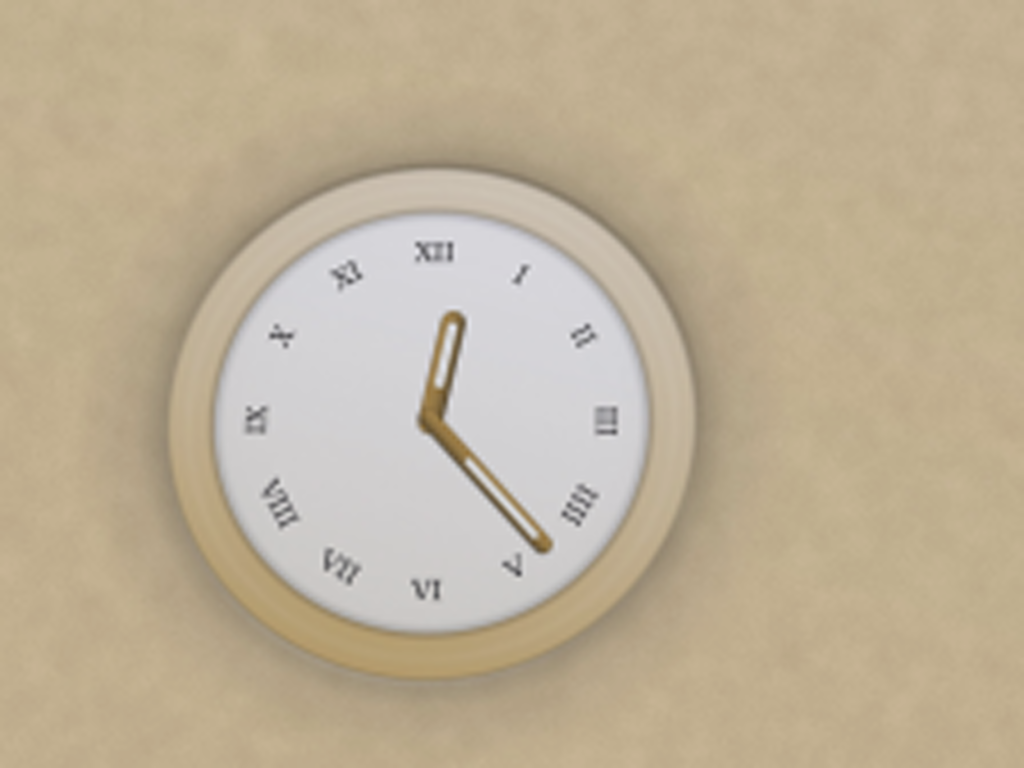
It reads 12h23
